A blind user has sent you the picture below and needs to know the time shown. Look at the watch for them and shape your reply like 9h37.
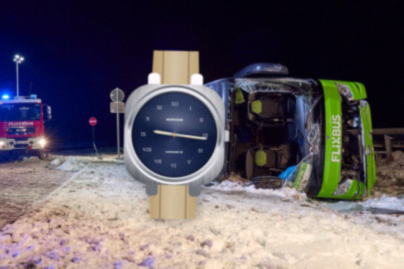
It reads 9h16
